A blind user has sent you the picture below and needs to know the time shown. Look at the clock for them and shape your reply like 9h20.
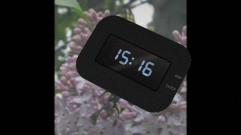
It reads 15h16
